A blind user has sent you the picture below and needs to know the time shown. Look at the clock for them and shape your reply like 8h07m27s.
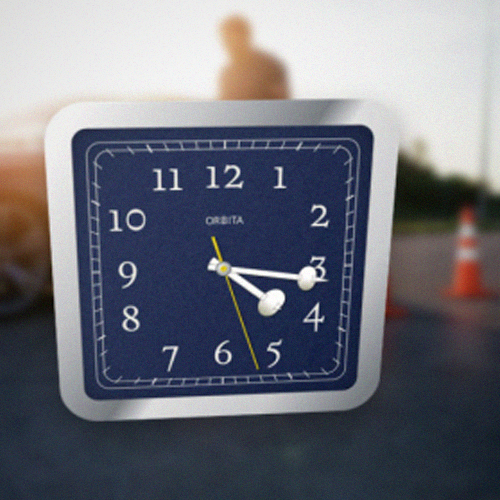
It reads 4h16m27s
